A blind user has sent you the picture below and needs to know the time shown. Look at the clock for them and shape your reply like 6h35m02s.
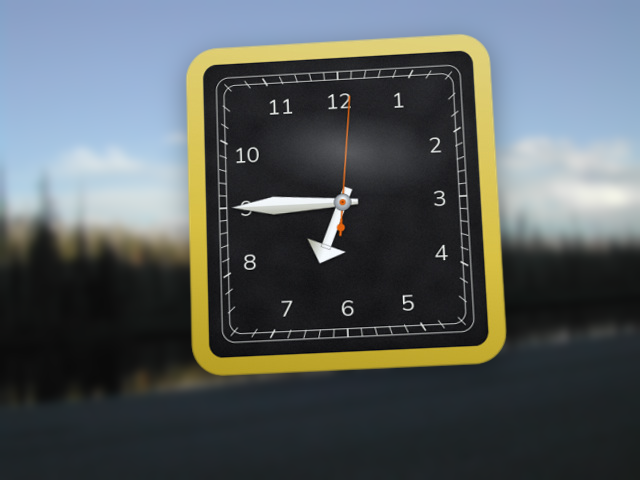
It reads 6h45m01s
